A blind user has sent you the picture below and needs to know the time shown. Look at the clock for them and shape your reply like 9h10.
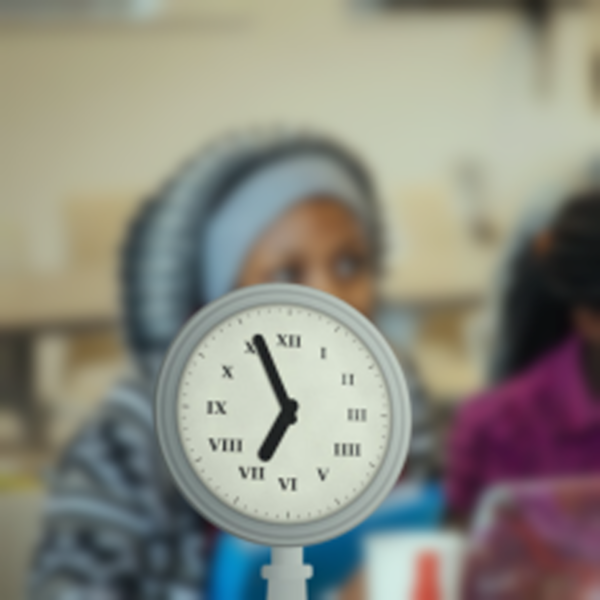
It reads 6h56
